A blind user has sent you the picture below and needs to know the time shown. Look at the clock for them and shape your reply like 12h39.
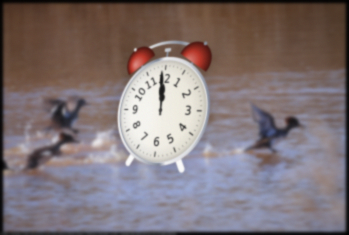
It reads 11h59
